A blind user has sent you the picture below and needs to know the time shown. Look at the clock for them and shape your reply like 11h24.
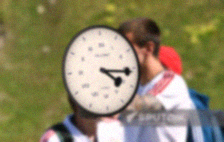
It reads 4h16
